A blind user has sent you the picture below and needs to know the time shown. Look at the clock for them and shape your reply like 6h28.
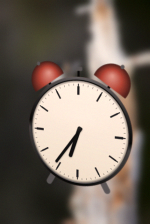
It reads 6h36
